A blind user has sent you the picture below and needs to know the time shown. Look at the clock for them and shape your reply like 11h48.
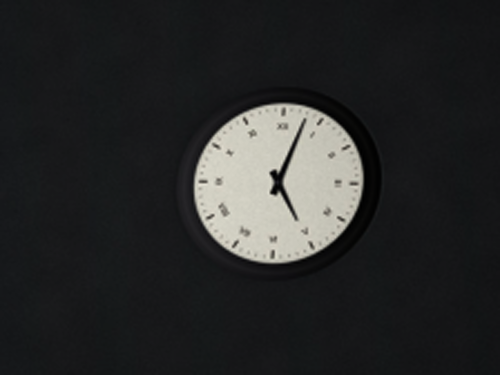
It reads 5h03
